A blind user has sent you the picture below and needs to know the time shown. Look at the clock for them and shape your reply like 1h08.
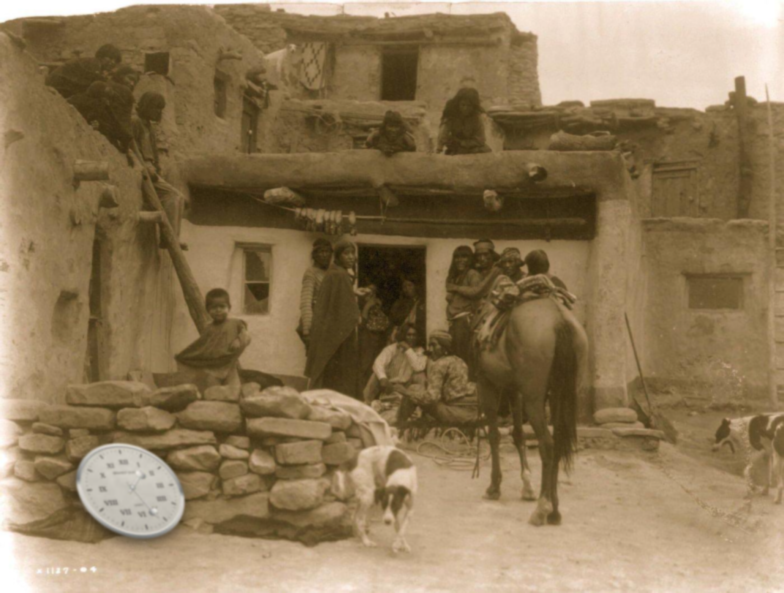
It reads 1h26
